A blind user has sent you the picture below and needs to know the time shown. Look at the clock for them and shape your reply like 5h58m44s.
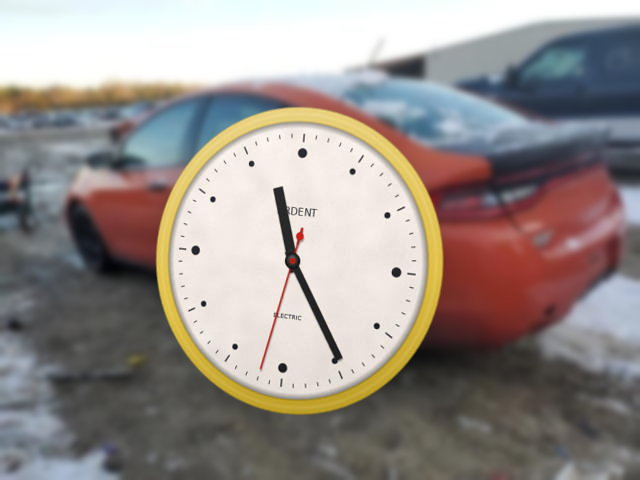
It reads 11h24m32s
